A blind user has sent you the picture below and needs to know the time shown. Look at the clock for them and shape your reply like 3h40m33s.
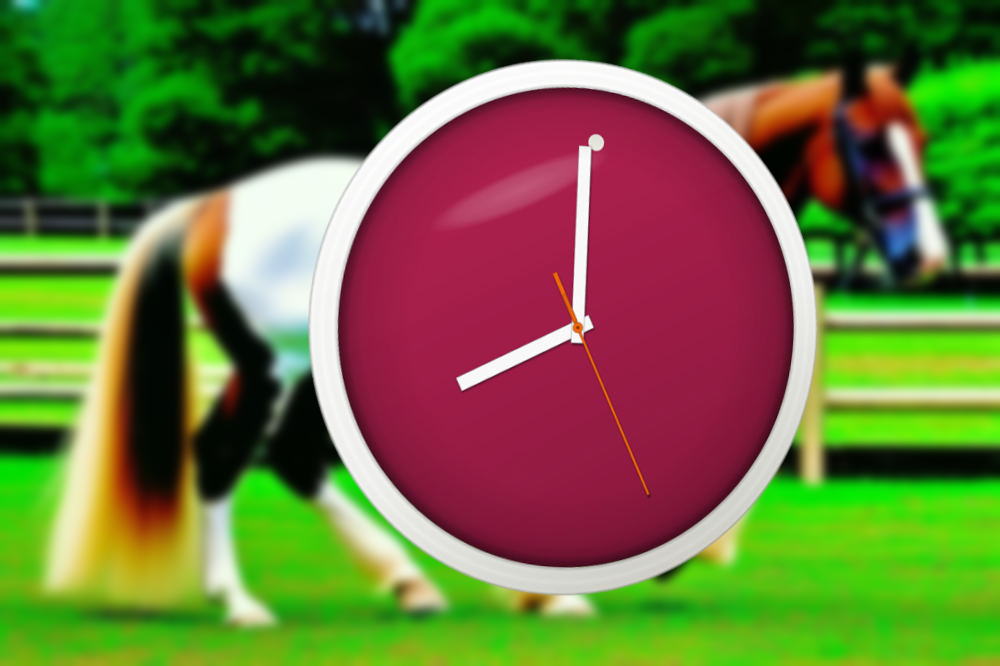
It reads 7h59m25s
